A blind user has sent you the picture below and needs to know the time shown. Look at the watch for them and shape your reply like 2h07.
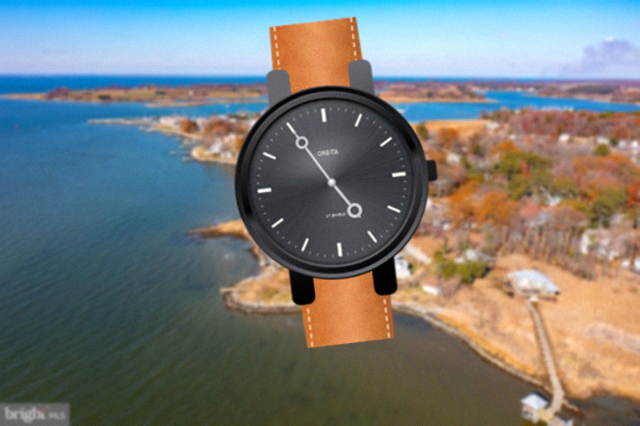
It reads 4h55
